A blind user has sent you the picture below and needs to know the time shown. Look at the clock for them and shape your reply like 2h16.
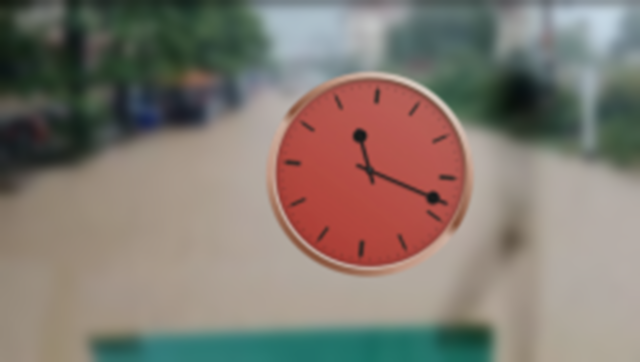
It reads 11h18
